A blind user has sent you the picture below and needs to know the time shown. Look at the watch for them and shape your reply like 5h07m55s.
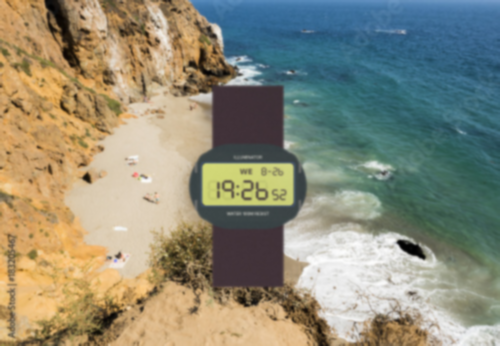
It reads 19h26m52s
